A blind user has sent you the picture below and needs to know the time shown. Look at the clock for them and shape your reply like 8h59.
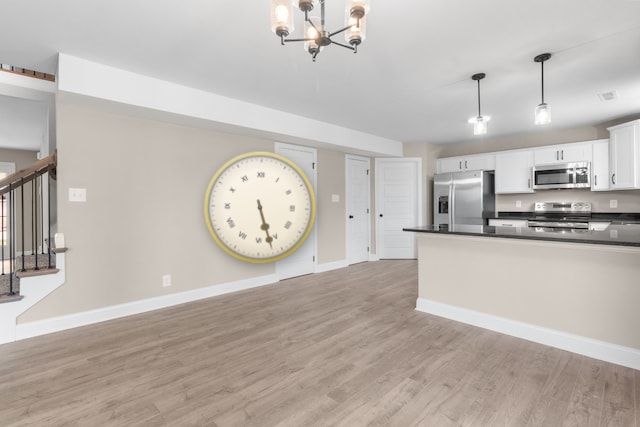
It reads 5h27
